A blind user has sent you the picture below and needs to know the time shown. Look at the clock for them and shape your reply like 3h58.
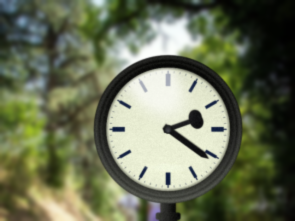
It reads 2h21
